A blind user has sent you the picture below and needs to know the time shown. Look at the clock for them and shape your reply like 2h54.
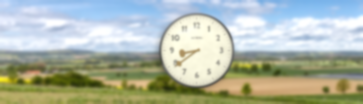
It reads 8h39
